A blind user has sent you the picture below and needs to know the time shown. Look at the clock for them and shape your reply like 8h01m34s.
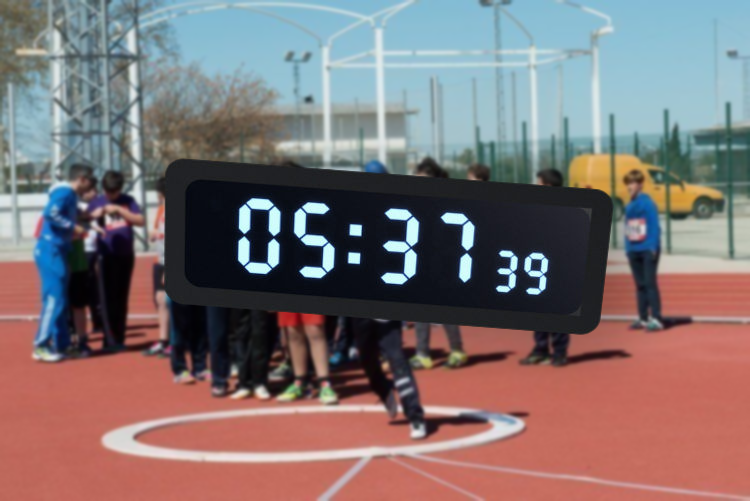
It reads 5h37m39s
